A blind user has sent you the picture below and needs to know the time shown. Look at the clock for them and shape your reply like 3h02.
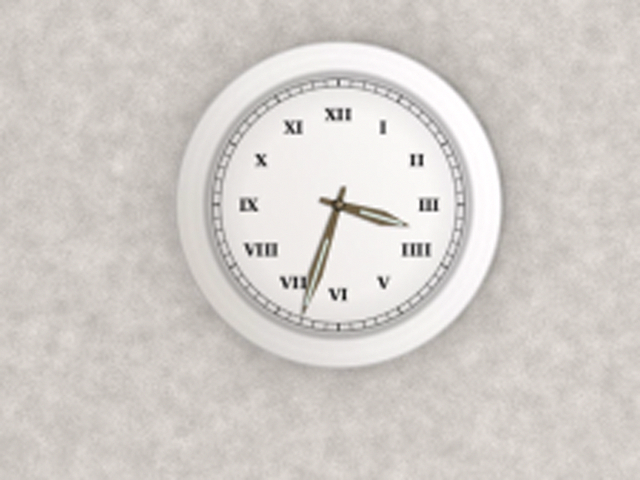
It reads 3h33
